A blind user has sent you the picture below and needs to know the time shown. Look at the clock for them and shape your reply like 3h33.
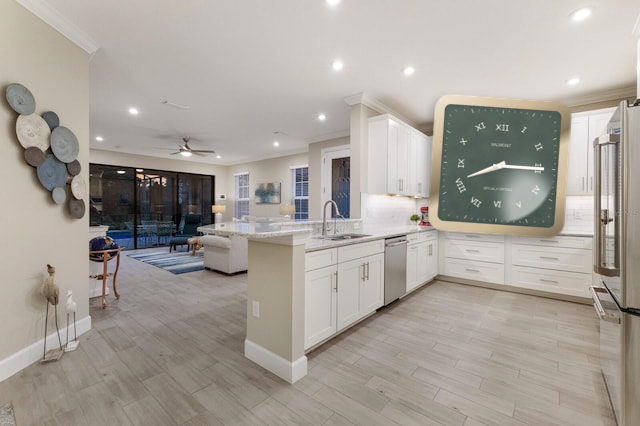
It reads 8h15
